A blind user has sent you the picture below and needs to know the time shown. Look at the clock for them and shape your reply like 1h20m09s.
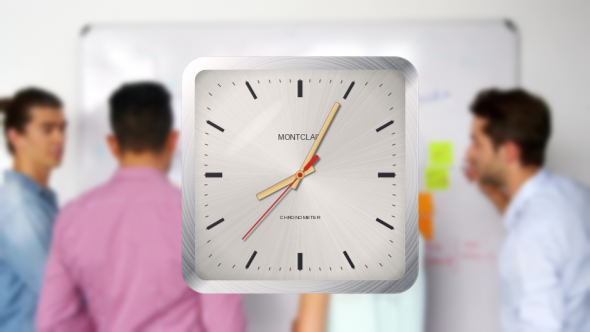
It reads 8h04m37s
